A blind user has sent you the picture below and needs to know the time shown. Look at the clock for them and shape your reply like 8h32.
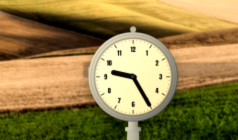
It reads 9h25
